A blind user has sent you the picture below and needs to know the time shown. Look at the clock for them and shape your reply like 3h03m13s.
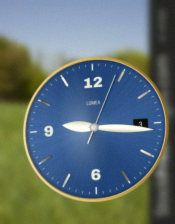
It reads 9h16m04s
